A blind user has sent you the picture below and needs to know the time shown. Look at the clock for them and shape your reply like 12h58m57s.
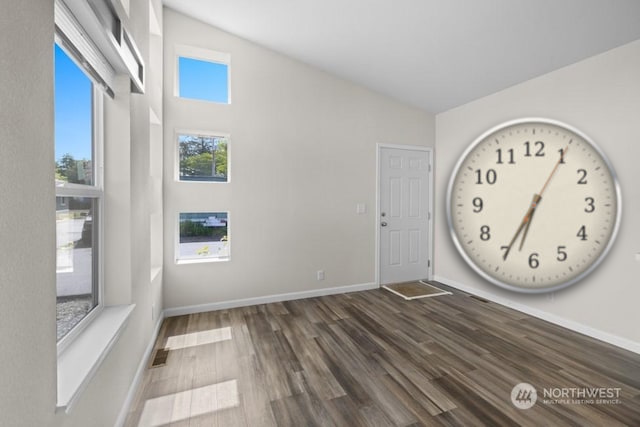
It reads 6h35m05s
